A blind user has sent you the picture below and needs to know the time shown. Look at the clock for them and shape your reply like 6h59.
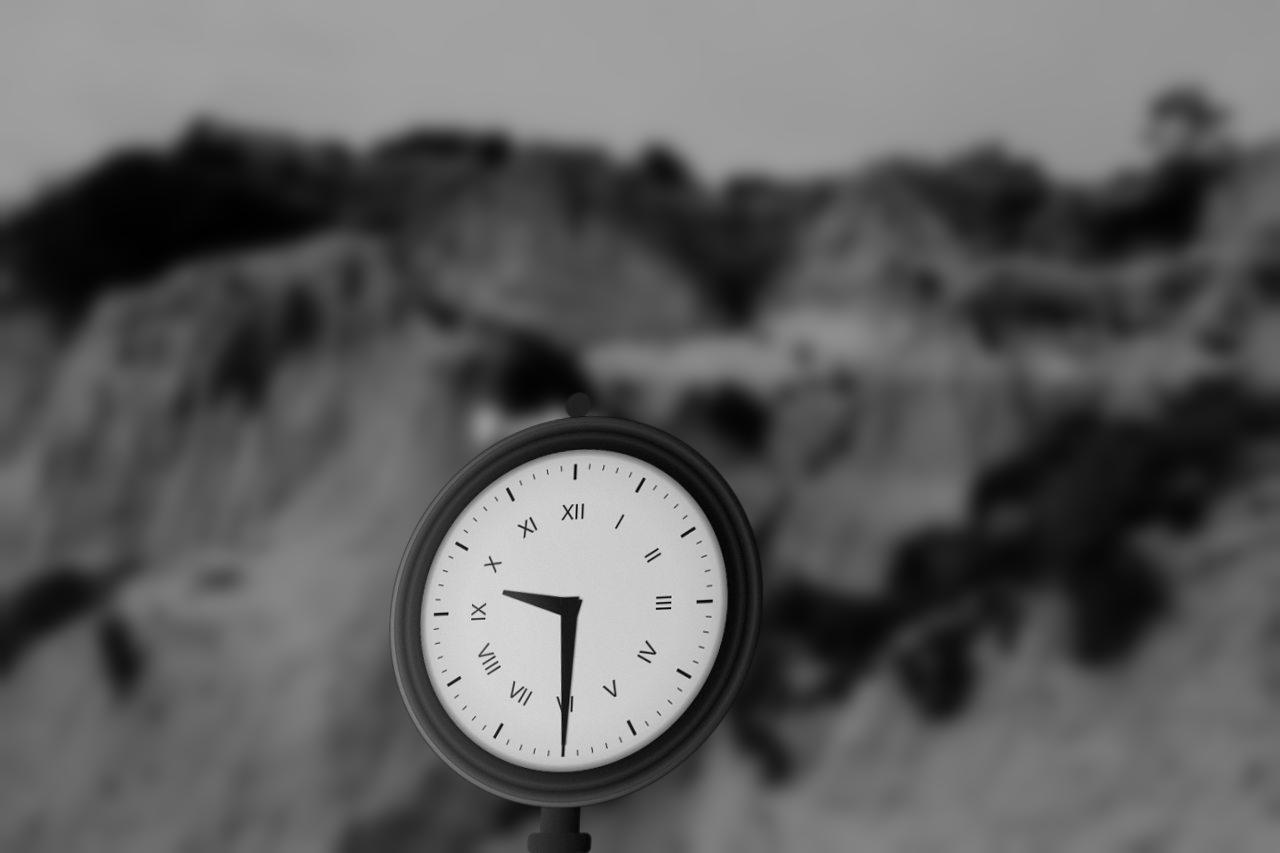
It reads 9h30
